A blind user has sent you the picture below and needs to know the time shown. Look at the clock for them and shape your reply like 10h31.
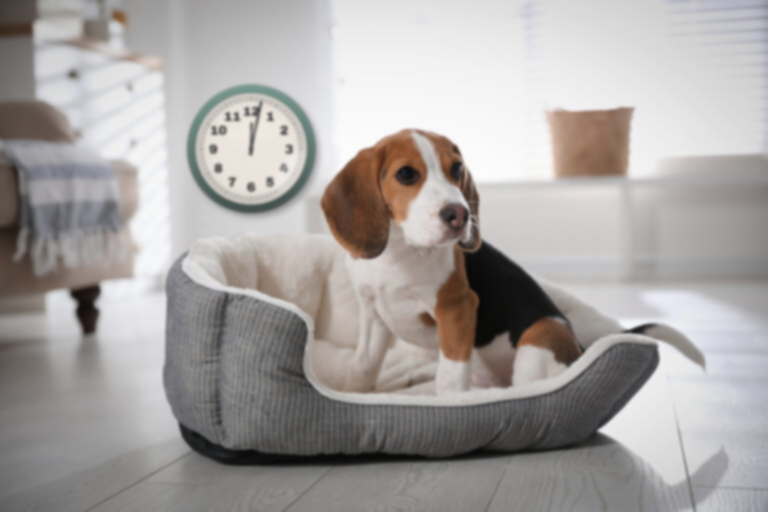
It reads 12h02
